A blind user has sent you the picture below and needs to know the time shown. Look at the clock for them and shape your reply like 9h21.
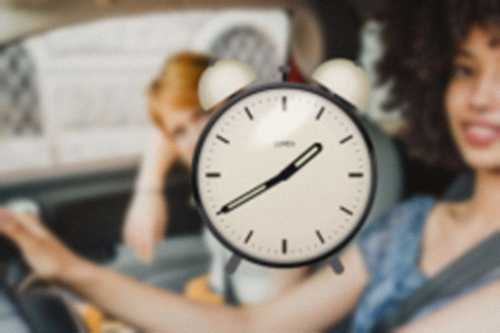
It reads 1h40
